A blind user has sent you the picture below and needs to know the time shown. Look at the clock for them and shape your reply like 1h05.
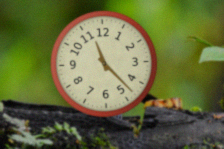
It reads 11h23
